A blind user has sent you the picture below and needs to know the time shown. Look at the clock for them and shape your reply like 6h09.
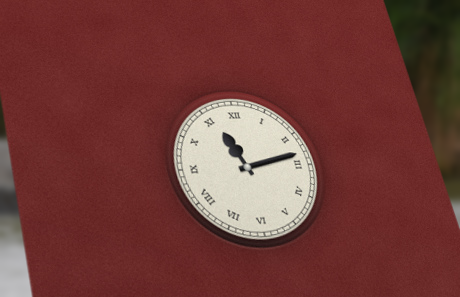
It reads 11h13
